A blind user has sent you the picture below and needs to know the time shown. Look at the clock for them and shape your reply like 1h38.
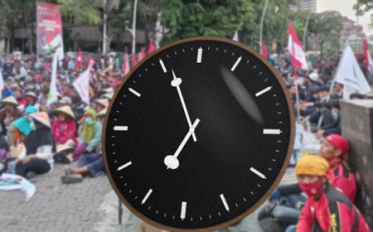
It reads 6h56
